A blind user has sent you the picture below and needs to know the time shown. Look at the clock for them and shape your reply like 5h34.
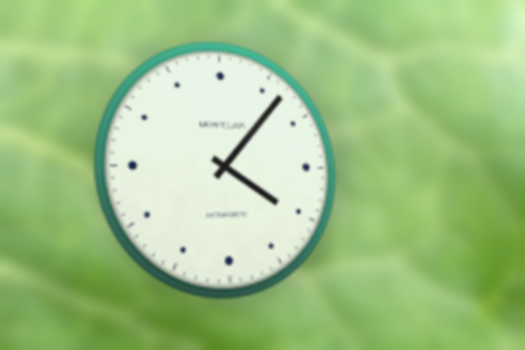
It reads 4h07
